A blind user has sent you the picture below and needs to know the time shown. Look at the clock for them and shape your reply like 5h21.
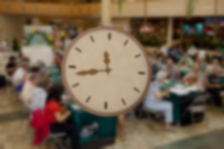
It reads 11h43
